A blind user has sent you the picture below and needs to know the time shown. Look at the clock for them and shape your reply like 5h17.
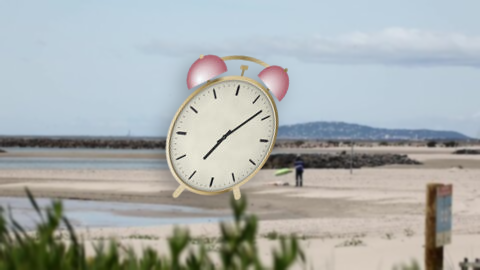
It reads 7h08
